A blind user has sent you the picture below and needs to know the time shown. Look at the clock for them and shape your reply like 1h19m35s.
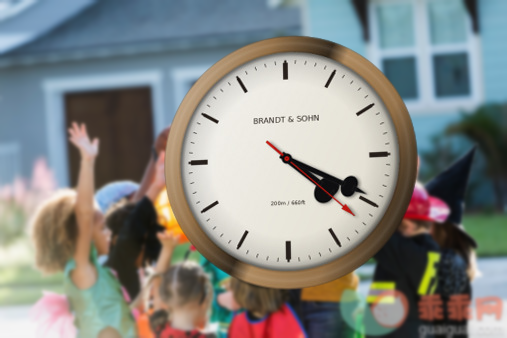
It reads 4h19m22s
